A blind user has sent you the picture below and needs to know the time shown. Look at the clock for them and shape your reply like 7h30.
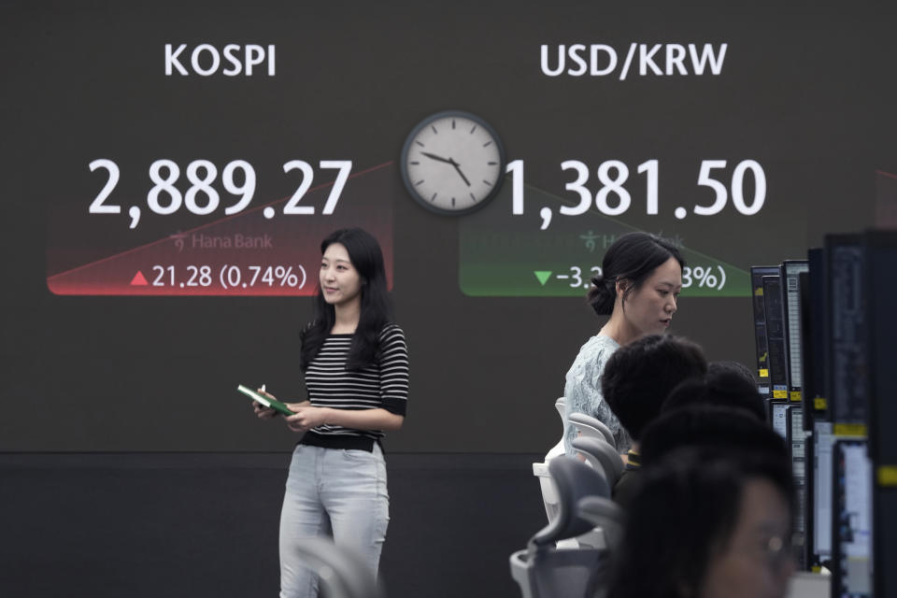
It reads 4h48
